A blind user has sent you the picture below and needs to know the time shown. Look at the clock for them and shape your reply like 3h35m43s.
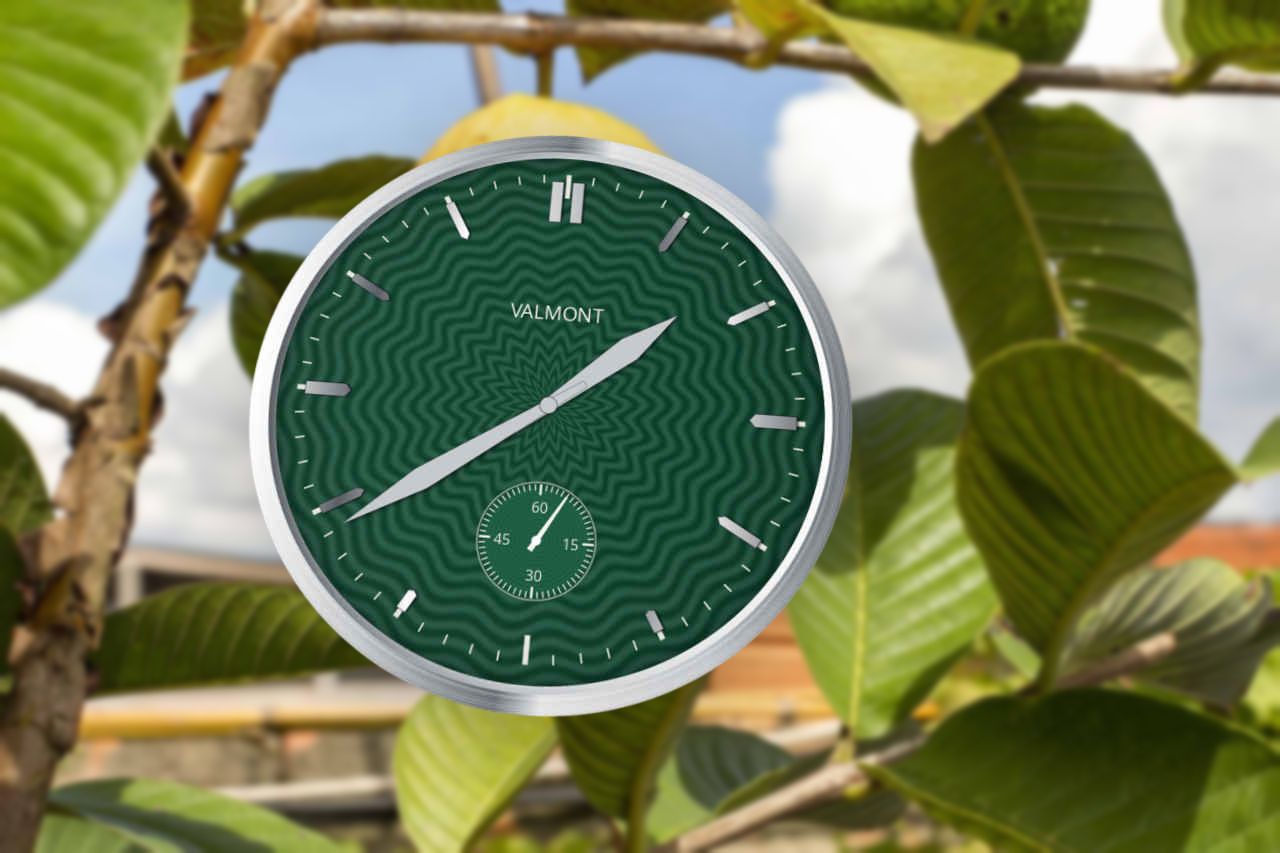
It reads 1h39m05s
